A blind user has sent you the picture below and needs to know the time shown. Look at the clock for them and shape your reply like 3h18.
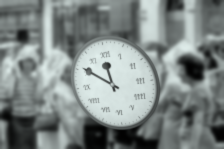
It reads 11h51
